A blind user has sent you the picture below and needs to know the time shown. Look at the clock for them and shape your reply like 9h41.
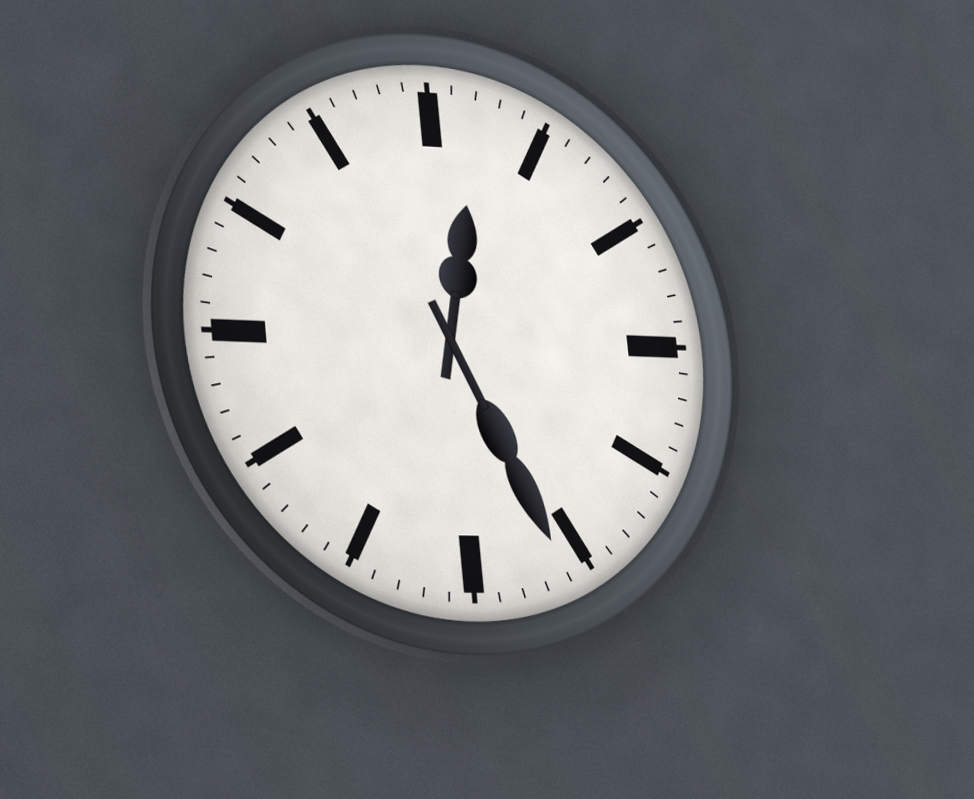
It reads 12h26
